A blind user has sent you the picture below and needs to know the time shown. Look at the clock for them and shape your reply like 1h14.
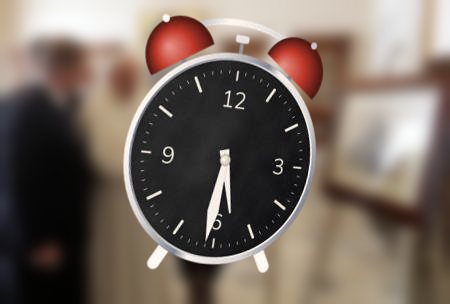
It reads 5h31
